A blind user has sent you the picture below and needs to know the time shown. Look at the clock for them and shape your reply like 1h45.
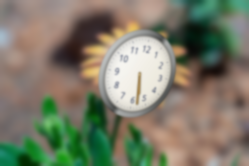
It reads 5h28
